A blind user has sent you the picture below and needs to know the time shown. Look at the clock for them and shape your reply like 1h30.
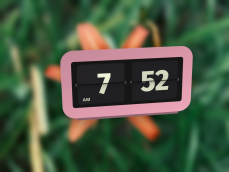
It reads 7h52
